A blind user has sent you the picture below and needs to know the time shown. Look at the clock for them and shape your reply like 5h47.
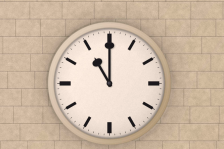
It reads 11h00
